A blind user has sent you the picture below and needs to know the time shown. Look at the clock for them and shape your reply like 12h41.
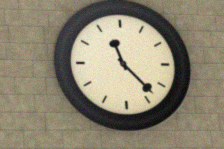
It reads 11h23
